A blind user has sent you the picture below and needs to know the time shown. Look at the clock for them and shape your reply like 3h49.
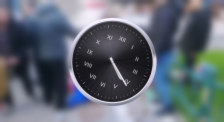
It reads 4h21
